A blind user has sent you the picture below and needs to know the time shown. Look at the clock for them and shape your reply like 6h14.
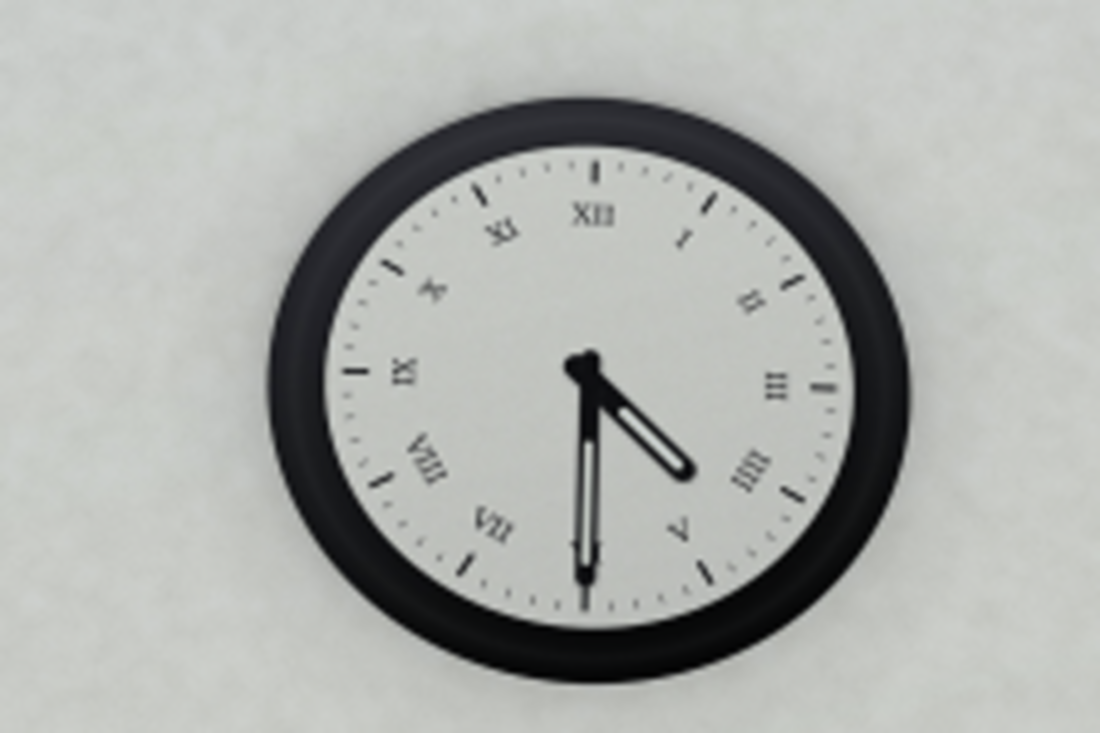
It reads 4h30
